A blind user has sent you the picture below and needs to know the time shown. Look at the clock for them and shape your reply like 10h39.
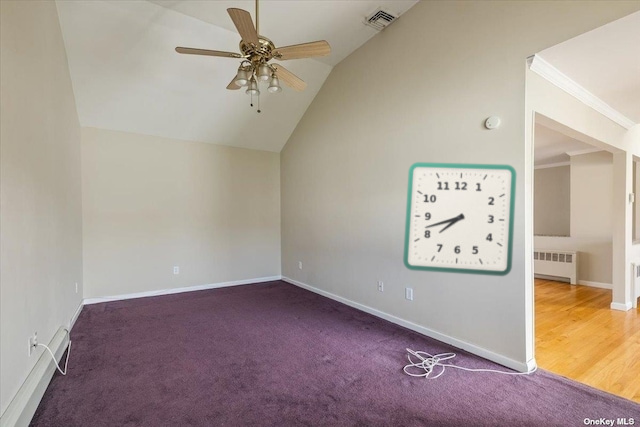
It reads 7h42
